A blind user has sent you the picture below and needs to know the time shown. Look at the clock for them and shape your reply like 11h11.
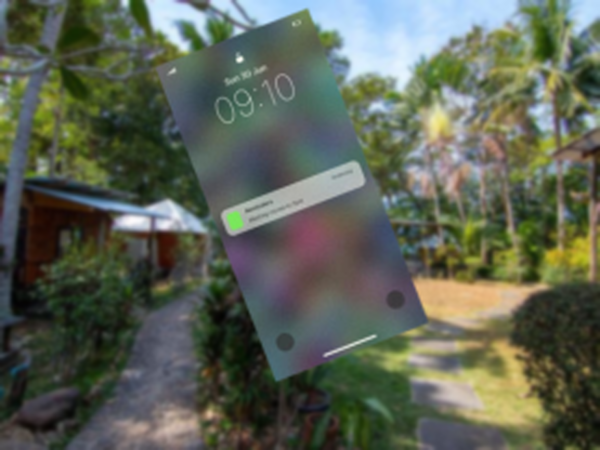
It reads 9h10
